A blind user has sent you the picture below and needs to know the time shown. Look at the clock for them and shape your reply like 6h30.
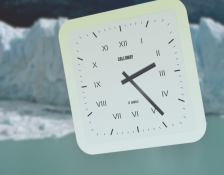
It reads 2h24
